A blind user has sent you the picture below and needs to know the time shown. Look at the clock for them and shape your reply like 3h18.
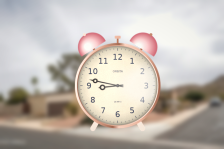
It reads 8h47
